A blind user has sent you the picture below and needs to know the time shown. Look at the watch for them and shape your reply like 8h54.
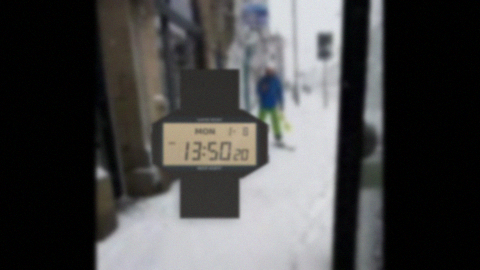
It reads 13h50
